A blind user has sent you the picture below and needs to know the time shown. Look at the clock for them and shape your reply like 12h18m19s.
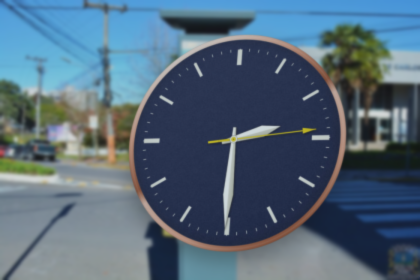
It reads 2h30m14s
